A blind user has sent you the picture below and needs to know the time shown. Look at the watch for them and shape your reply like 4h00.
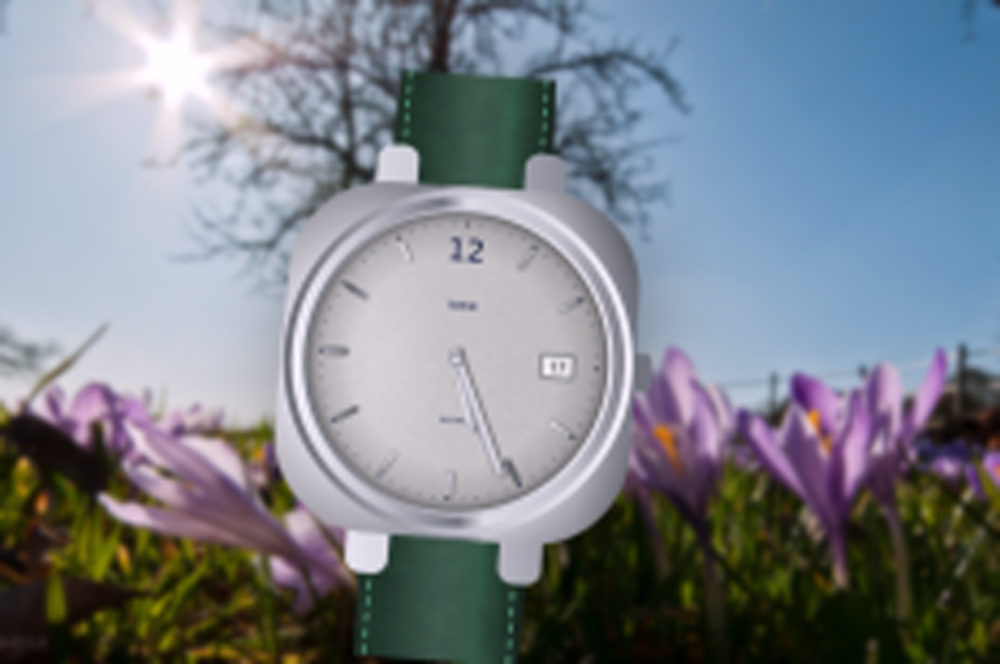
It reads 5h26
